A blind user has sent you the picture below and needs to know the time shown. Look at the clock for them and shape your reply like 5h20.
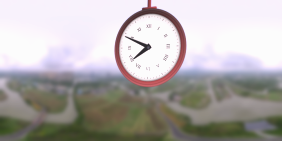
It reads 7h49
